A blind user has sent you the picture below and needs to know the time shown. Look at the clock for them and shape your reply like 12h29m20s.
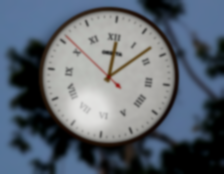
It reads 12h07m51s
